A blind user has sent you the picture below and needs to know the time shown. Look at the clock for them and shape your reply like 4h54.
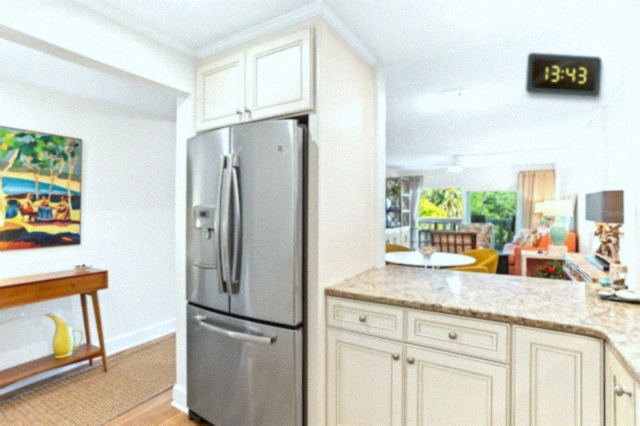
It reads 13h43
